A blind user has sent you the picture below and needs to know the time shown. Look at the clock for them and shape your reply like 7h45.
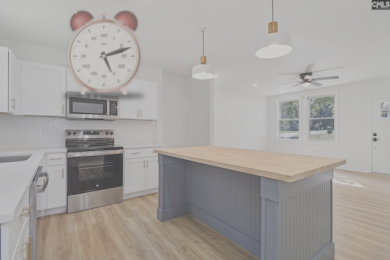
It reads 5h12
